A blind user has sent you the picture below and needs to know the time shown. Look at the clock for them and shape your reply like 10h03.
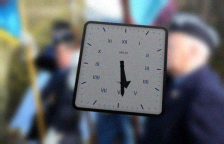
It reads 5h29
